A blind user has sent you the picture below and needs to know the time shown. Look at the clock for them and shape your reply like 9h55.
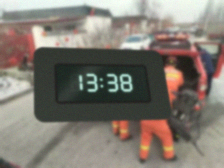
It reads 13h38
